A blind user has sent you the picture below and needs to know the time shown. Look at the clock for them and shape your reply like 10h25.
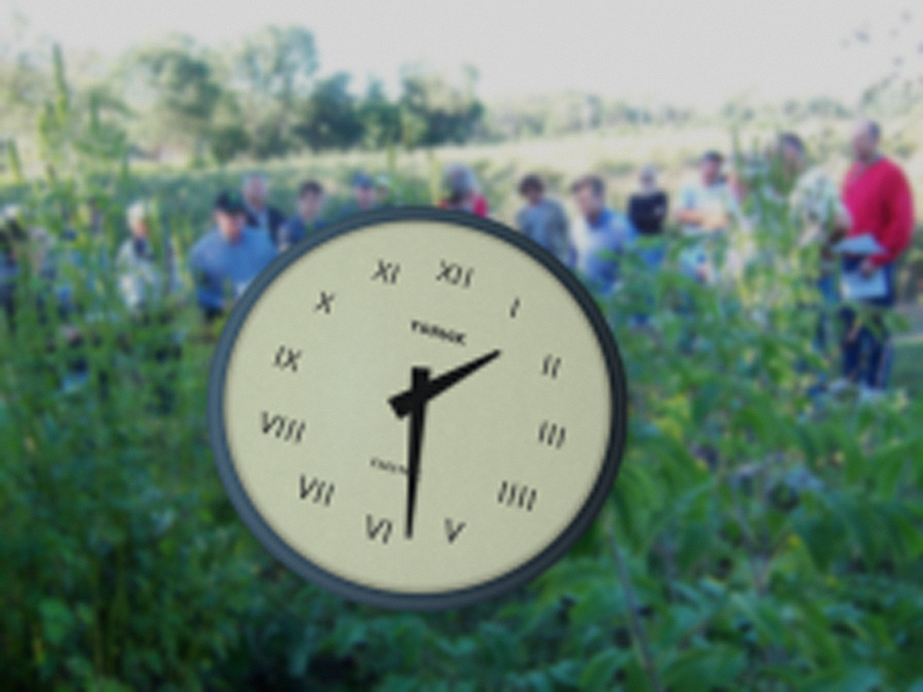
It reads 1h28
